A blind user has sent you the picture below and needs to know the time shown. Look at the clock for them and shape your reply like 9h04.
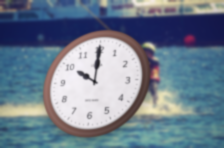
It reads 10h00
